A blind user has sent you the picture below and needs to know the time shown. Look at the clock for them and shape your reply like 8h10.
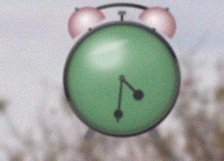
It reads 4h31
